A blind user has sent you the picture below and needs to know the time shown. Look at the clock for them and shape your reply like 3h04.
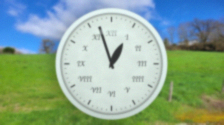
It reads 12h57
